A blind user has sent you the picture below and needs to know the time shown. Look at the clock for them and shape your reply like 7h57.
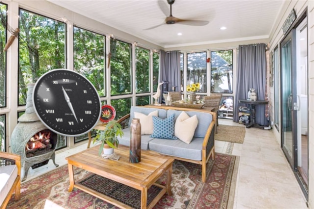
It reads 11h27
